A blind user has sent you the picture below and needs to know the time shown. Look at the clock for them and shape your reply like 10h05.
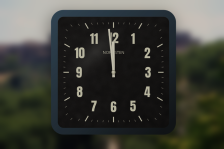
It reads 11h59
